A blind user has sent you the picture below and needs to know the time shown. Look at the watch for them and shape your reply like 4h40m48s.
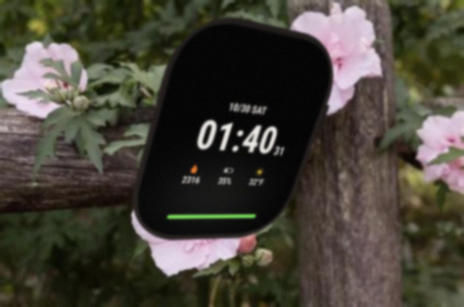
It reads 1h40m31s
